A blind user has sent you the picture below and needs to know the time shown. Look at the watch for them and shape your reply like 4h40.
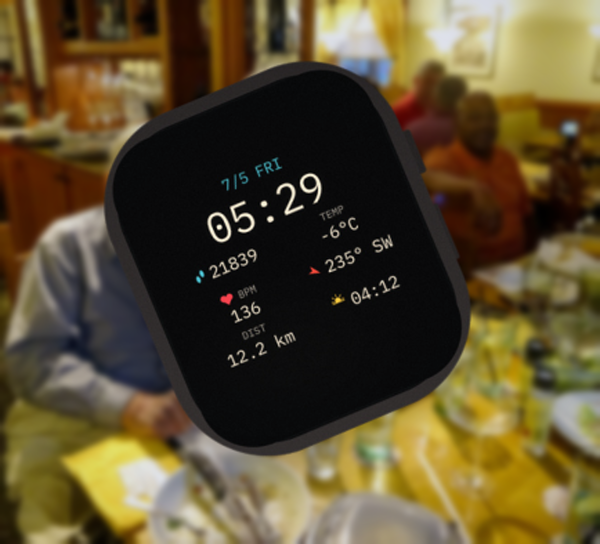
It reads 5h29
